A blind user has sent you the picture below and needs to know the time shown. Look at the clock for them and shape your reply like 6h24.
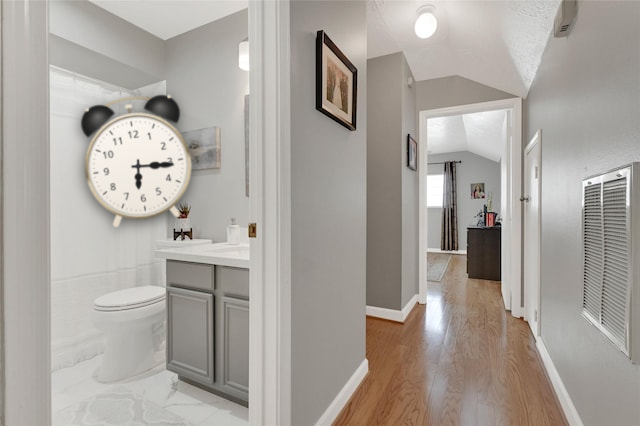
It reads 6h16
